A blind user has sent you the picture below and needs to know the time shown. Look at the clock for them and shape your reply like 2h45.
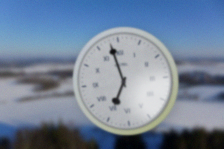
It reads 6h58
